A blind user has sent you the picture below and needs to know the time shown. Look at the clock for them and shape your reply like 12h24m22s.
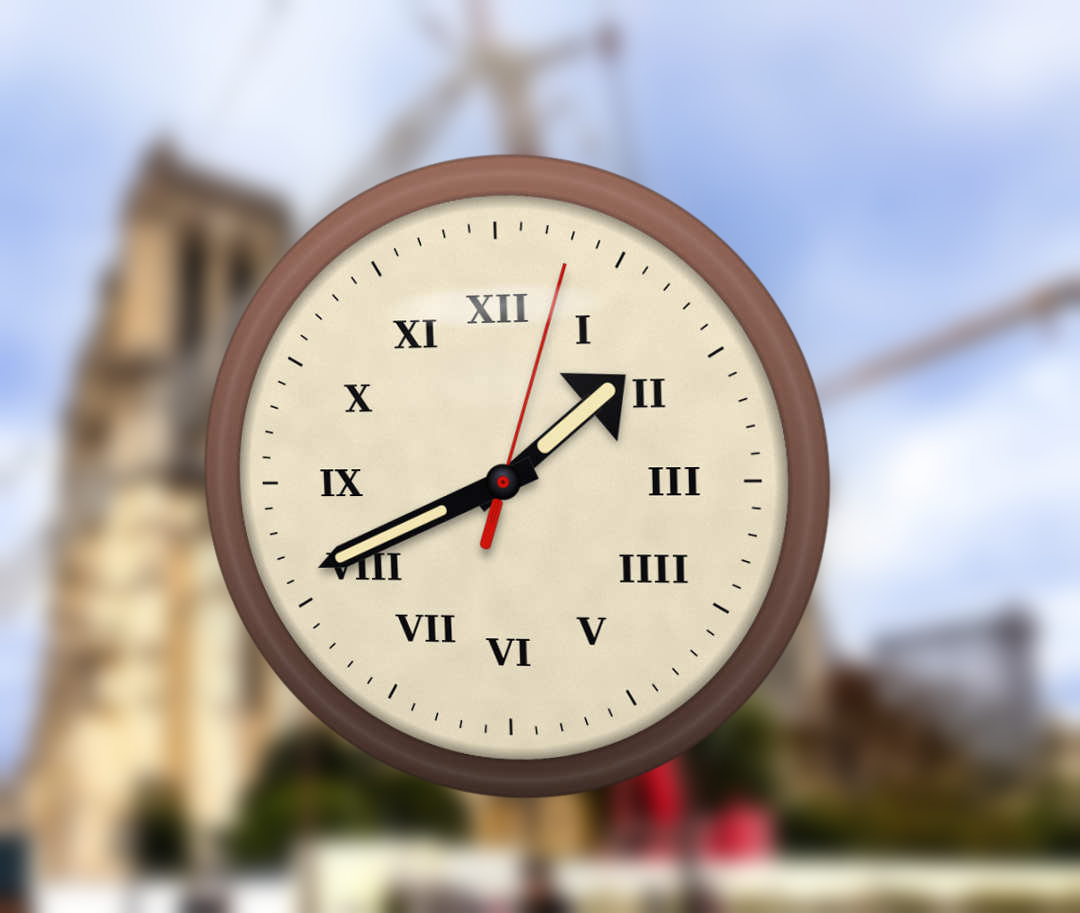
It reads 1h41m03s
